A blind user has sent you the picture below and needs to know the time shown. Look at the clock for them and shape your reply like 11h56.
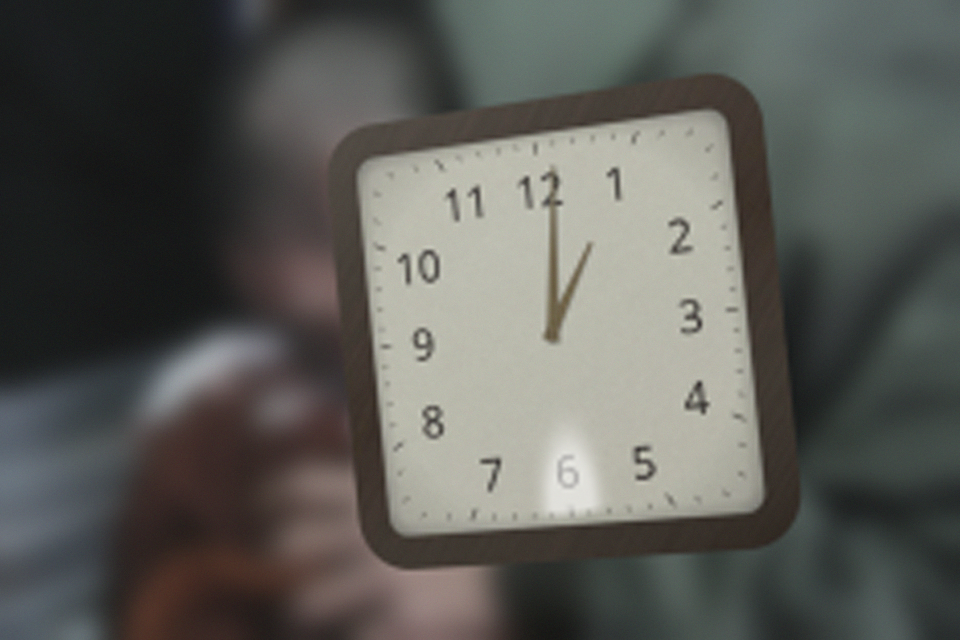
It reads 1h01
